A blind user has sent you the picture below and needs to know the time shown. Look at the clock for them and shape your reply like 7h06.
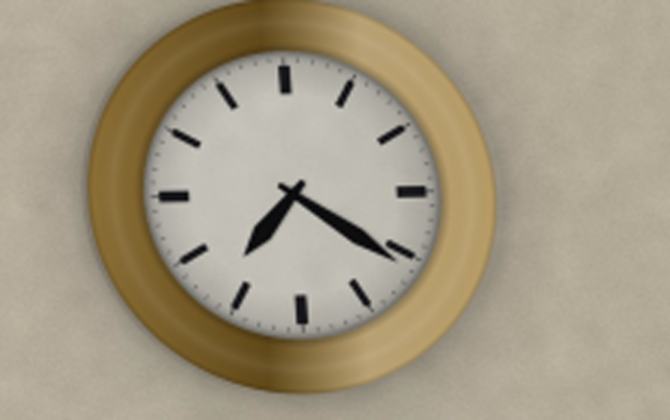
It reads 7h21
